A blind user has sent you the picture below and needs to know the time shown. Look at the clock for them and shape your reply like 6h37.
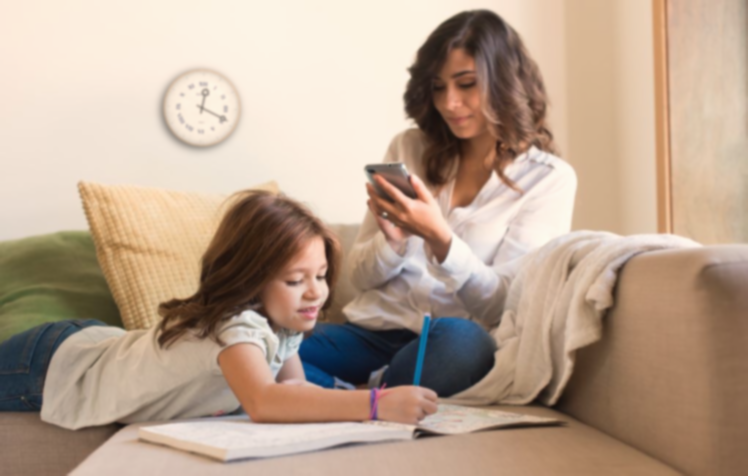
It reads 12h19
